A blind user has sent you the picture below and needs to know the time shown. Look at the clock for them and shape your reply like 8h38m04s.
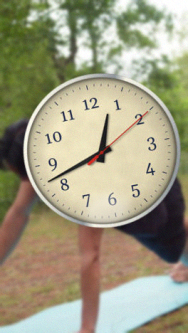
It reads 12h42m10s
